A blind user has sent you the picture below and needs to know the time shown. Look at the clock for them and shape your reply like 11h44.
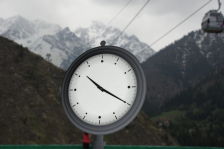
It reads 10h20
